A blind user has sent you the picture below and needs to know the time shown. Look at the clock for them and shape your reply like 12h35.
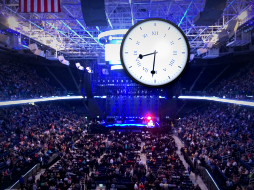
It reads 8h31
